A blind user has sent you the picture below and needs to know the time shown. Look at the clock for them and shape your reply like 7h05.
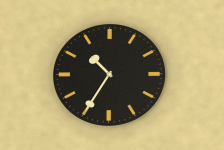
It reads 10h35
